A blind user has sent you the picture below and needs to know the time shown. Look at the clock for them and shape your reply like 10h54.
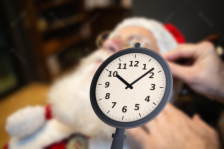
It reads 10h08
